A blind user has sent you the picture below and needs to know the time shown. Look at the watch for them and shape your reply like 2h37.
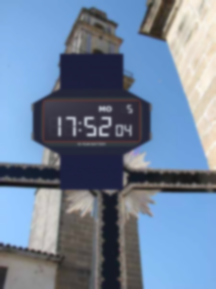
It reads 17h52
